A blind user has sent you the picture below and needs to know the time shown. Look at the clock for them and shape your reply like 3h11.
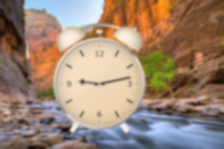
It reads 9h13
